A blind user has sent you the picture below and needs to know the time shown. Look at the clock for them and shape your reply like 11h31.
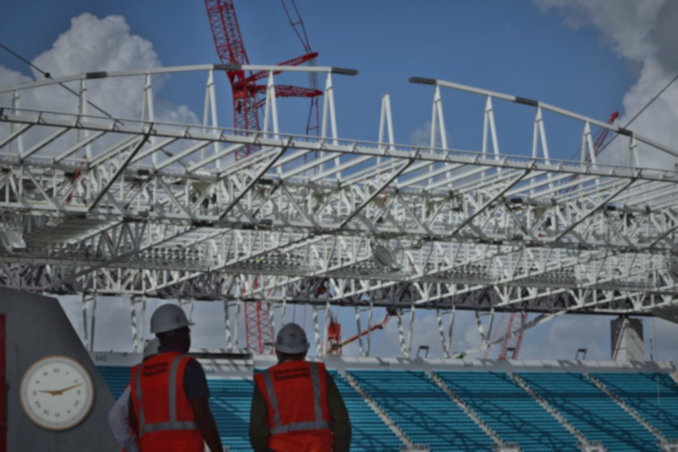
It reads 9h12
